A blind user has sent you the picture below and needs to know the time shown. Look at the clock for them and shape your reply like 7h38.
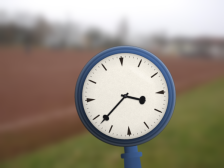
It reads 3h38
